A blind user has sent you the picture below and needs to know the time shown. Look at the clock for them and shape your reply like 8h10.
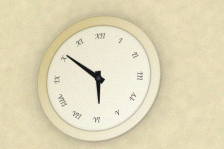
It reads 5h51
